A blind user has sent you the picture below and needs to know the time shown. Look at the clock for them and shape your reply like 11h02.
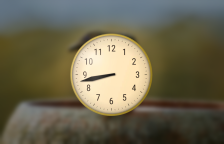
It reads 8h43
